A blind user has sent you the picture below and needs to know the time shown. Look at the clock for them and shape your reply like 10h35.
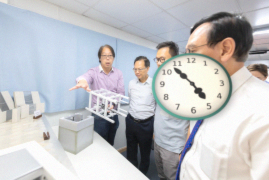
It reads 4h53
